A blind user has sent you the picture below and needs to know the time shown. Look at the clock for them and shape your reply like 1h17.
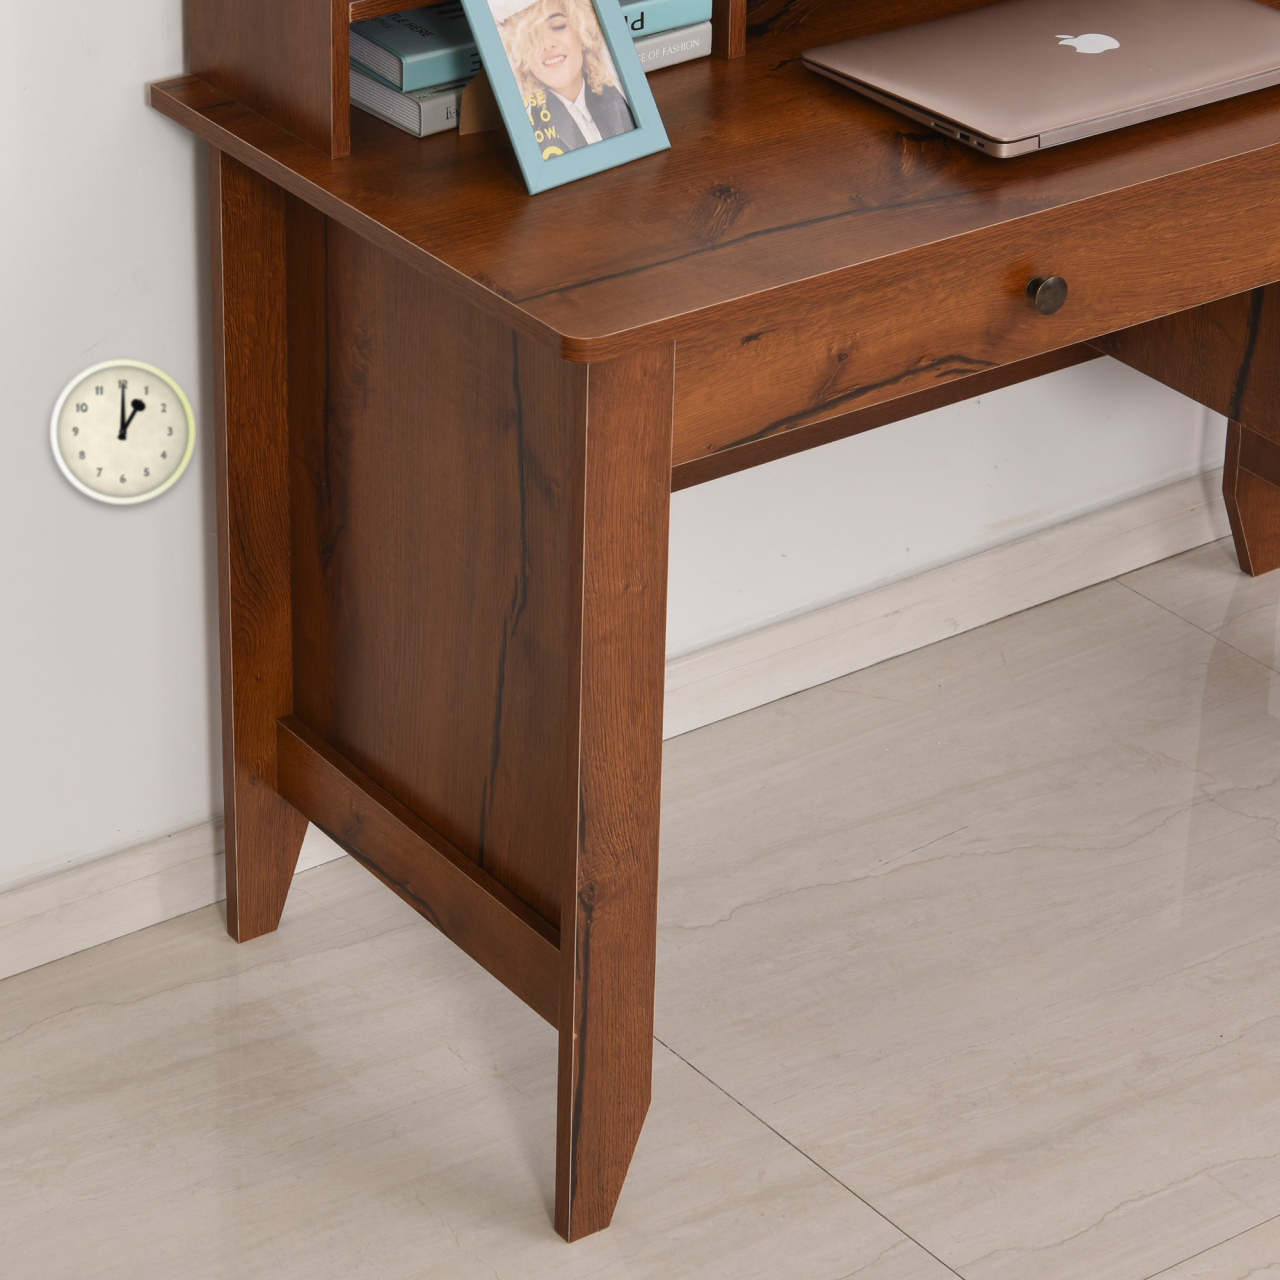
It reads 1h00
